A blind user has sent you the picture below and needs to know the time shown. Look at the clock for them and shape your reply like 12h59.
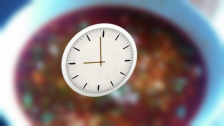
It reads 8h59
